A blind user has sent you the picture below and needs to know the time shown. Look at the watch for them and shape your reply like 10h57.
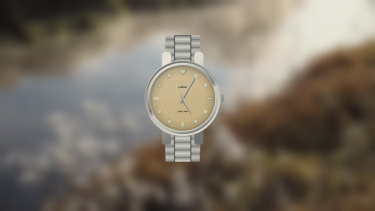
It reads 5h05
